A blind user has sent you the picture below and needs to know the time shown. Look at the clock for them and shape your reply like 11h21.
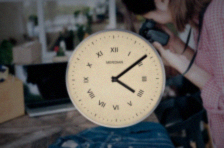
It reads 4h09
